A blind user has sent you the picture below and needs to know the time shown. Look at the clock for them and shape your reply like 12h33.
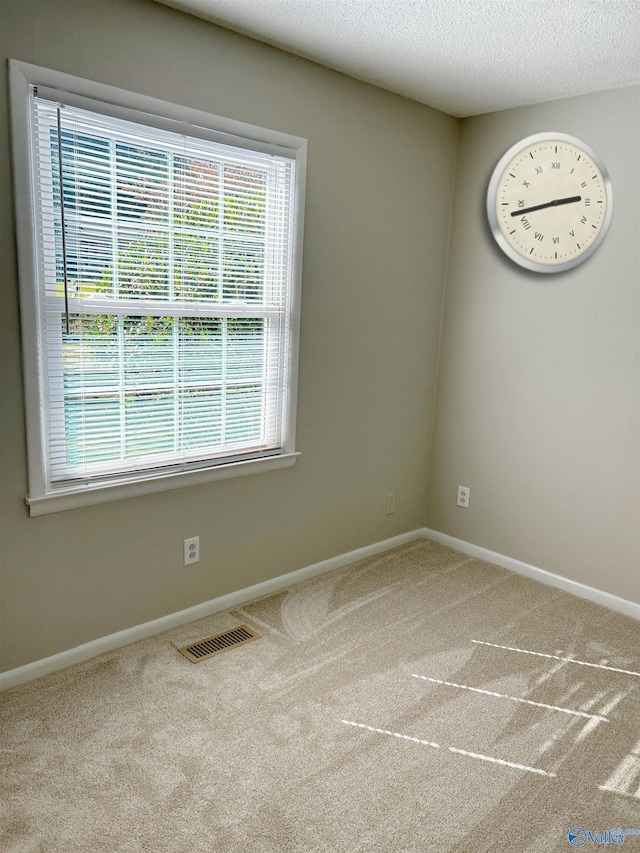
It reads 2h43
